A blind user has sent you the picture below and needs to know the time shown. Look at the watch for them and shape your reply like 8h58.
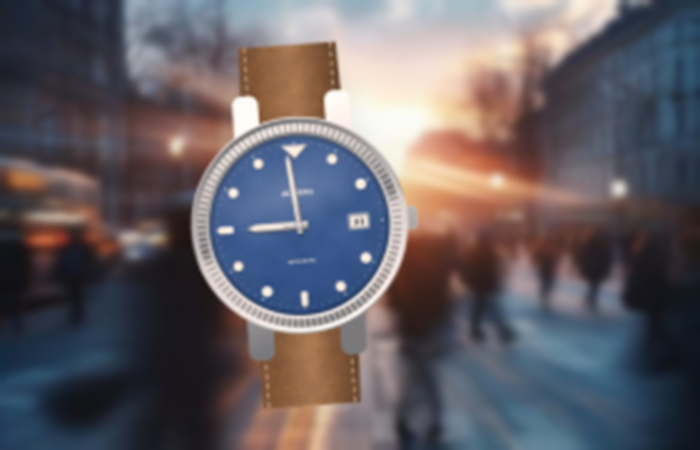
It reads 8h59
